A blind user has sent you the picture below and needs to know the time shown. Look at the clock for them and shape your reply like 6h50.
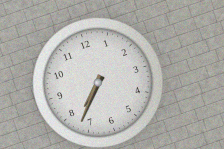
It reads 7h37
